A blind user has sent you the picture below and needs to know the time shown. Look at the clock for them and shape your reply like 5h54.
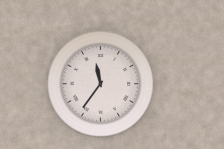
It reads 11h36
